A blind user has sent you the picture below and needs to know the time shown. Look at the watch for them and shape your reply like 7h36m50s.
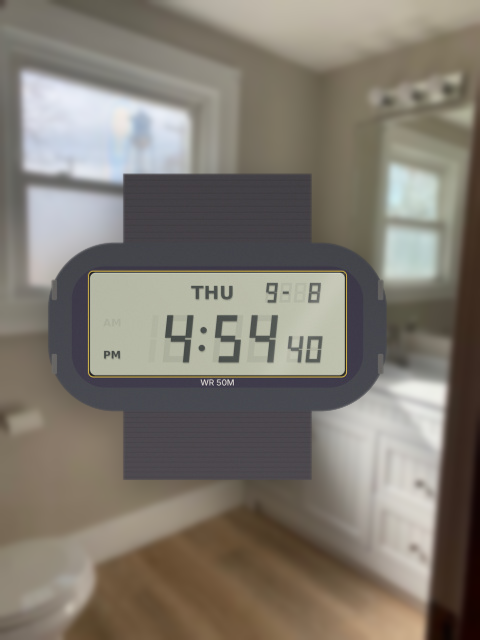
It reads 4h54m40s
